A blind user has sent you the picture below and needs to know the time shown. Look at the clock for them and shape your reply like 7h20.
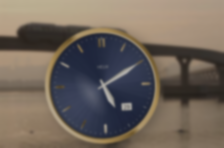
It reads 5h10
